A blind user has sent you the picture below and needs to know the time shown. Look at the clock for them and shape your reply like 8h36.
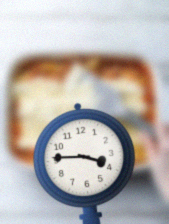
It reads 3h46
